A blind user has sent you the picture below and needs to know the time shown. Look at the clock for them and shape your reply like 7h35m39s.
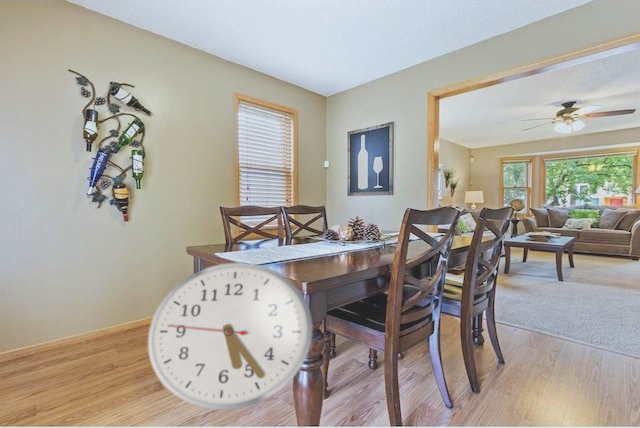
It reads 5h23m46s
